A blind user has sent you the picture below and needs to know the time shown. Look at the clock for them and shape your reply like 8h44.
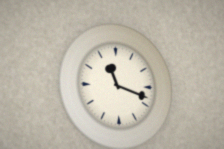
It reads 11h18
